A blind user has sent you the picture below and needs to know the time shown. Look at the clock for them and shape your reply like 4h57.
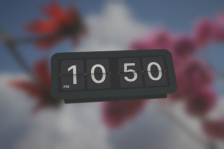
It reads 10h50
